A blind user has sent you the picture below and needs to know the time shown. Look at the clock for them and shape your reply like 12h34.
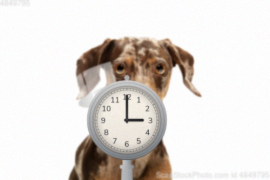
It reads 3h00
